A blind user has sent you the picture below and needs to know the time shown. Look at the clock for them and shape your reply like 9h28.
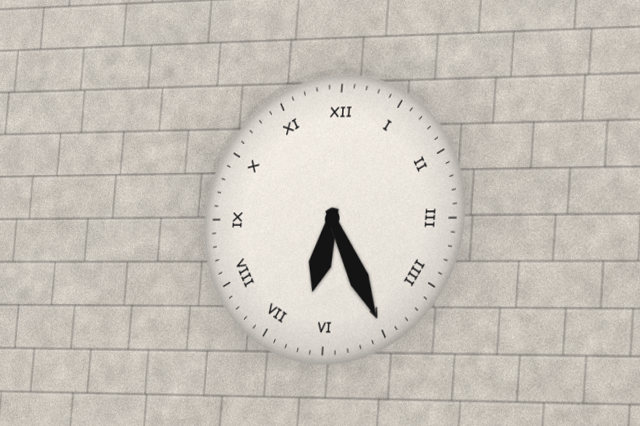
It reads 6h25
